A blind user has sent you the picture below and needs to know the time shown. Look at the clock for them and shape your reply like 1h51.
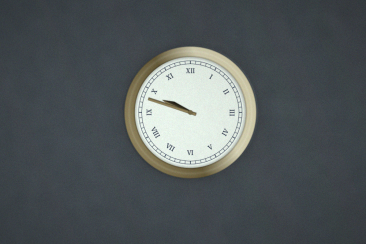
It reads 9h48
